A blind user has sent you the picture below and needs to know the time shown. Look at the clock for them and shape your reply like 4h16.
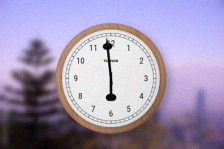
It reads 5h59
